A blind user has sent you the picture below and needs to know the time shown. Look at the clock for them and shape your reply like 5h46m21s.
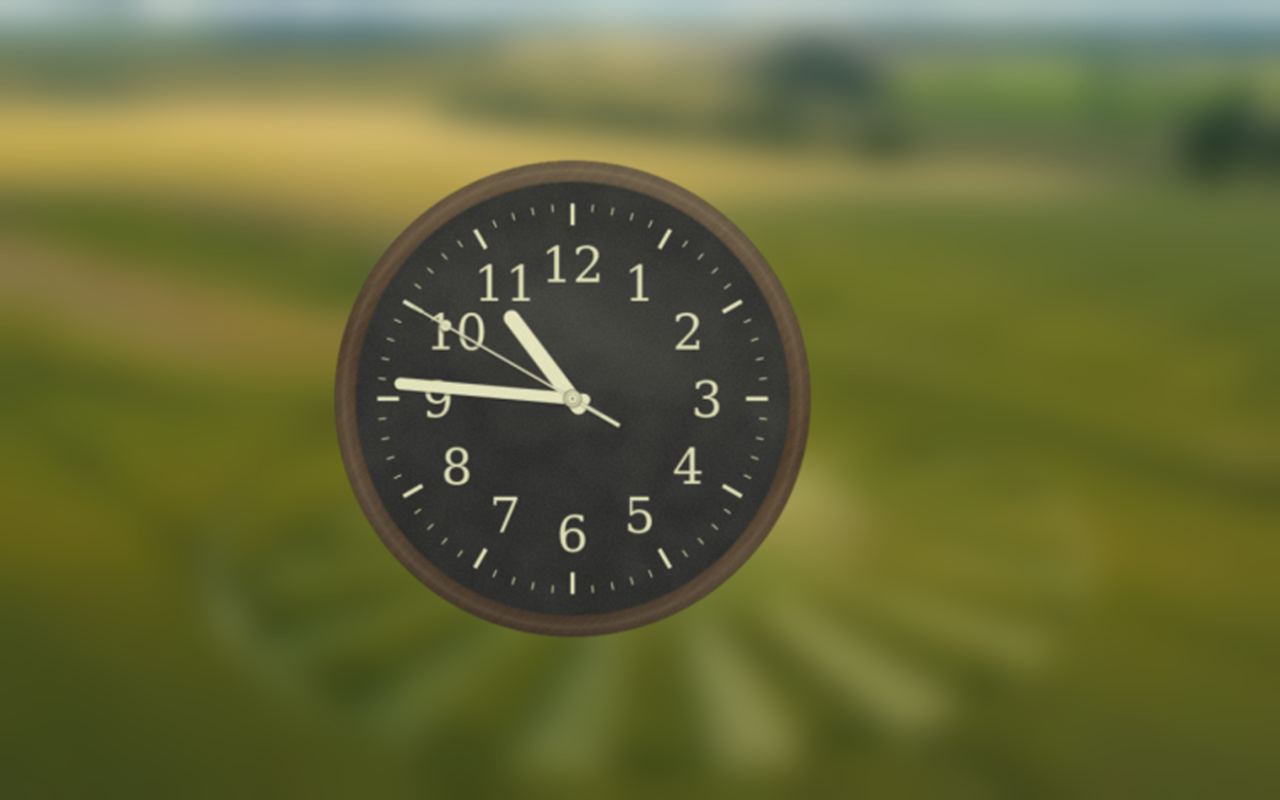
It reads 10h45m50s
